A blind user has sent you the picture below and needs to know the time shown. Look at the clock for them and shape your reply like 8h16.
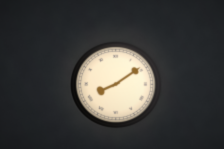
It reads 8h09
